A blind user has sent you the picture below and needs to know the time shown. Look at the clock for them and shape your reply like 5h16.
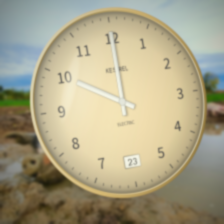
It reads 10h00
